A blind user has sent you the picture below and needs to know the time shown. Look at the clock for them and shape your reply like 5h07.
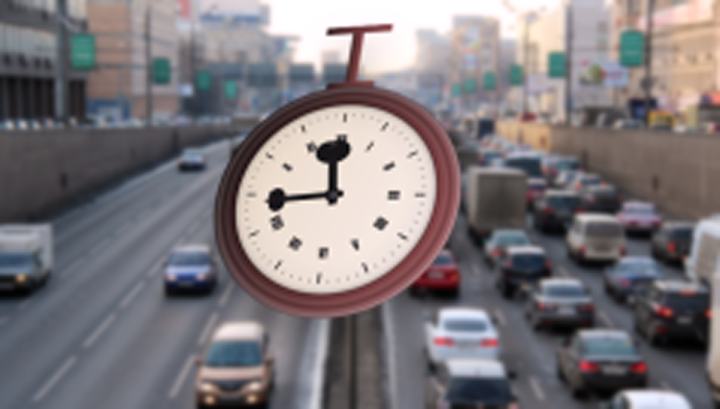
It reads 11h44
